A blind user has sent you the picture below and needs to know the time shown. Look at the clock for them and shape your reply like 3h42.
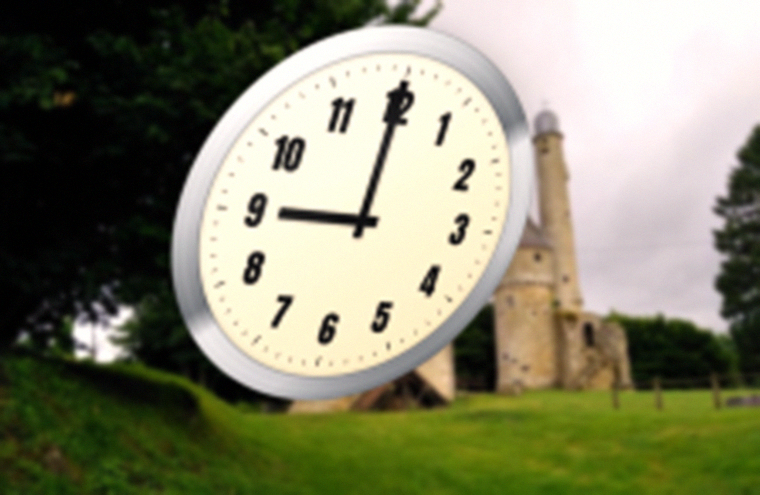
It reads 9h00
